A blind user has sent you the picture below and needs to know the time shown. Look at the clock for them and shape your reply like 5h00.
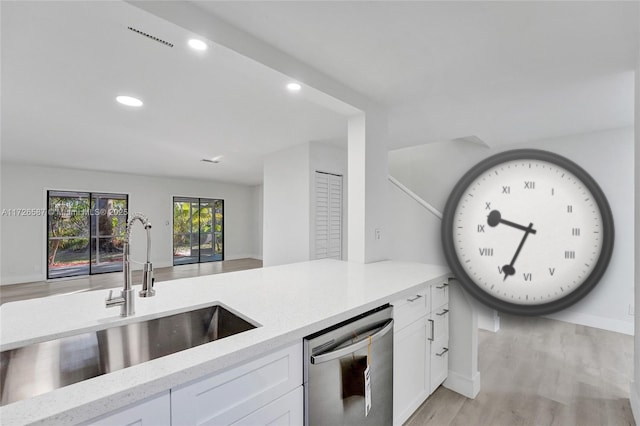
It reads 9h34
